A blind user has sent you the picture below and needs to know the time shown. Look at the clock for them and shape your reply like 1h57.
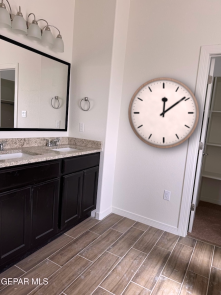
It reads 12h09
